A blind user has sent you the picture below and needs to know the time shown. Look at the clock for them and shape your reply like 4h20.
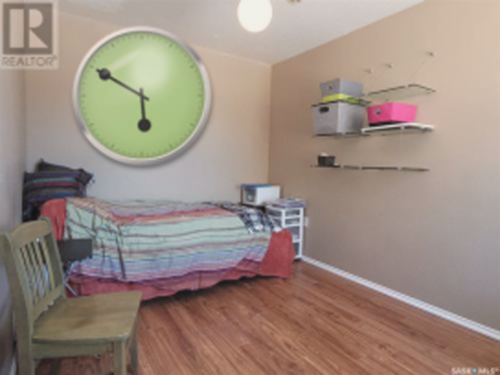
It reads 5h50
